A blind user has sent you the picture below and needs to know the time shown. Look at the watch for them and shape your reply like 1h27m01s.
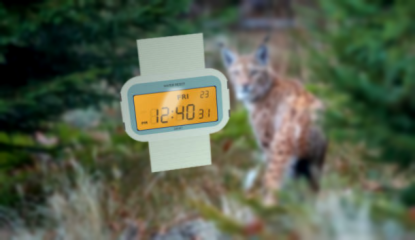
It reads 12h40m31s
